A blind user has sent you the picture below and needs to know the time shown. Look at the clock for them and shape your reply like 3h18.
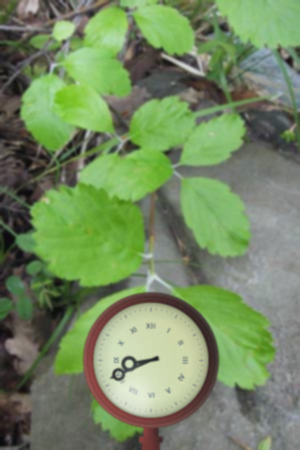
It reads 8h41
